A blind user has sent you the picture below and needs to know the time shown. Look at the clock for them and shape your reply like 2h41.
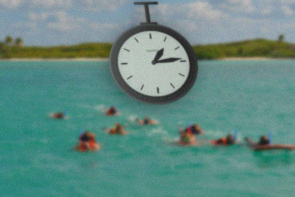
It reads 1h14
